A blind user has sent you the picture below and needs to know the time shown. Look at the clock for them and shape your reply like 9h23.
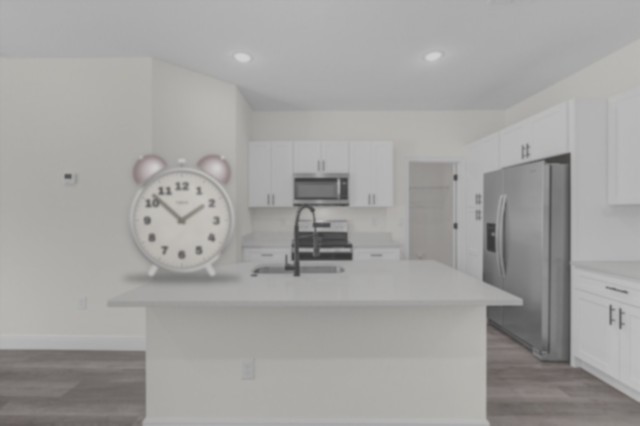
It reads 1h52
